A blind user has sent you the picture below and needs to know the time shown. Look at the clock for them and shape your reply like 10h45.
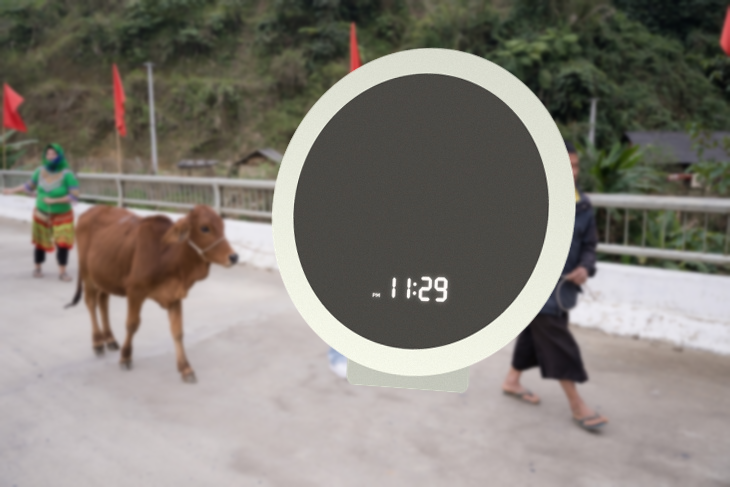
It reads 11h29
